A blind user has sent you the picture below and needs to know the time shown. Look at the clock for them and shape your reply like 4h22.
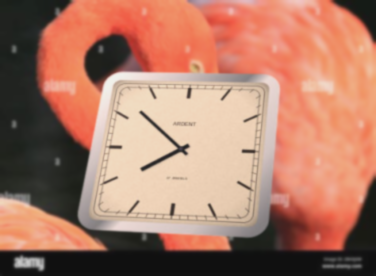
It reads 7h52
